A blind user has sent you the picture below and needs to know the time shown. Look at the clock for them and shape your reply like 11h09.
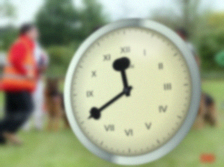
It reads 11h40
